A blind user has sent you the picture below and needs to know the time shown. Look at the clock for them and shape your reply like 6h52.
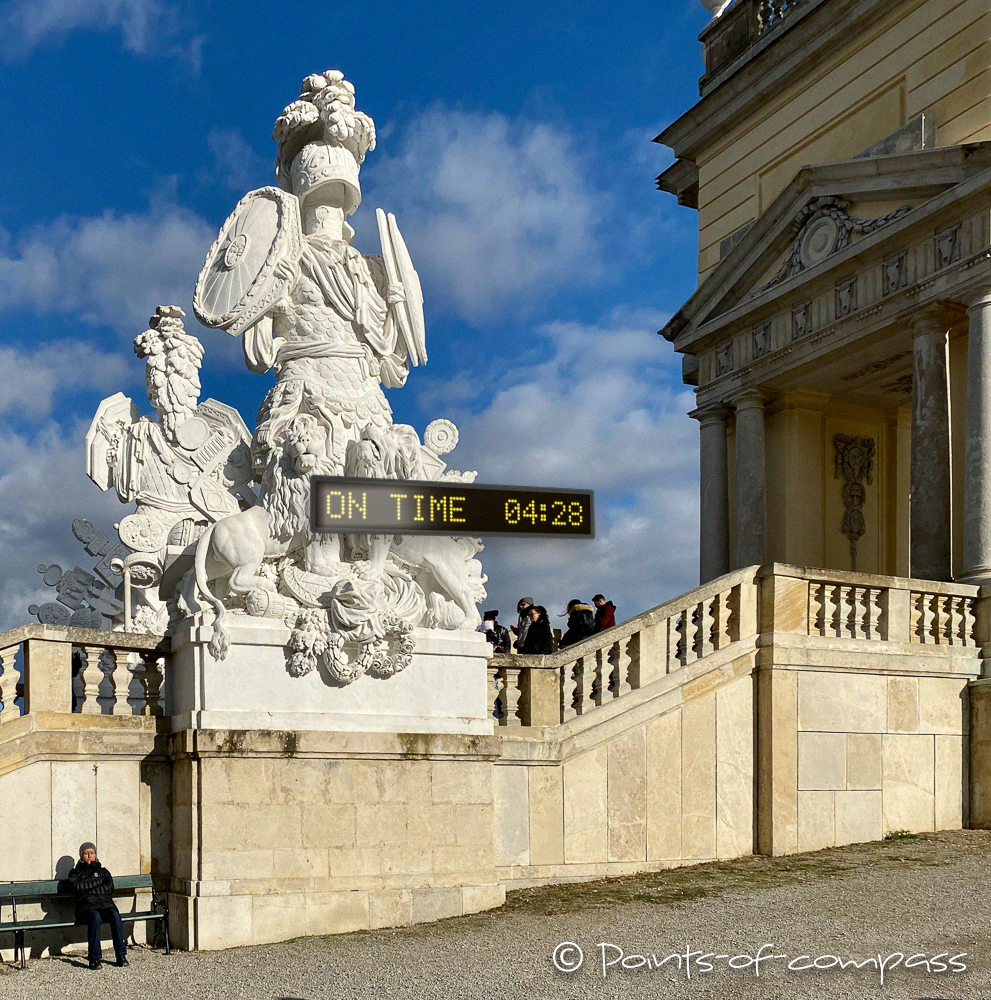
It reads 4h28
